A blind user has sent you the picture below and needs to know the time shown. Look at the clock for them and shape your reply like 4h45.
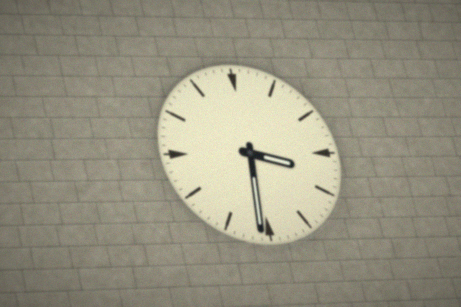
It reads 3h31
